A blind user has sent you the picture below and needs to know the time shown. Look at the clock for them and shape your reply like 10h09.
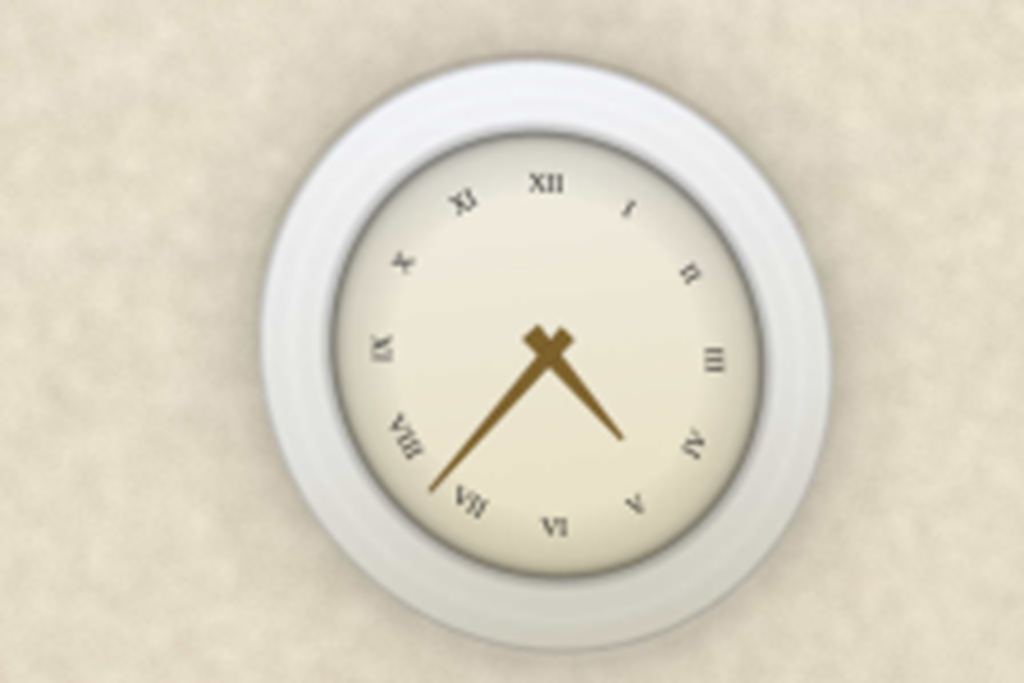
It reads 4h37
